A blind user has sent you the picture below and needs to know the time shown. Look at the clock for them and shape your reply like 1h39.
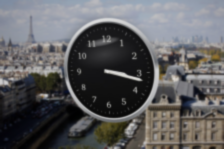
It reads 3h17
